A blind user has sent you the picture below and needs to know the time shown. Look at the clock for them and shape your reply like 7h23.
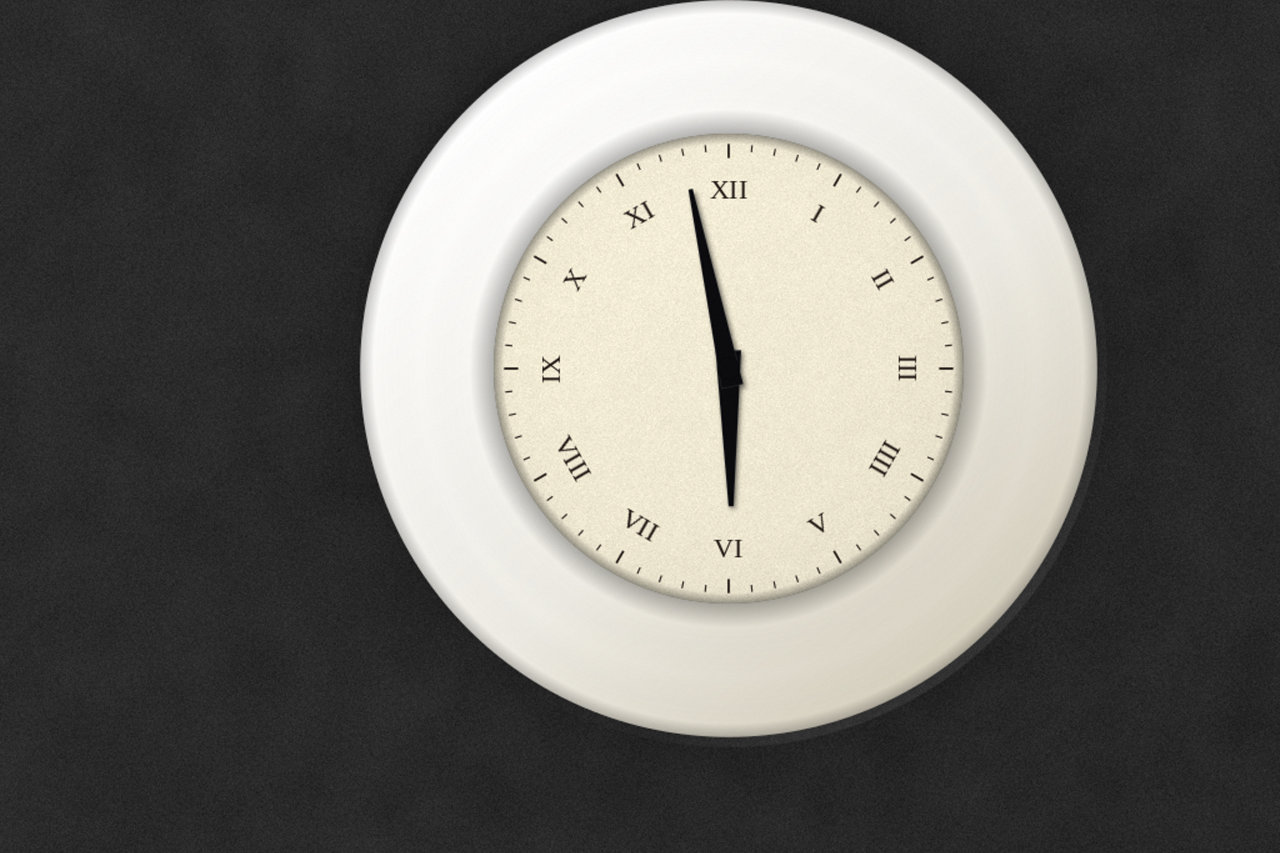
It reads 5h58
